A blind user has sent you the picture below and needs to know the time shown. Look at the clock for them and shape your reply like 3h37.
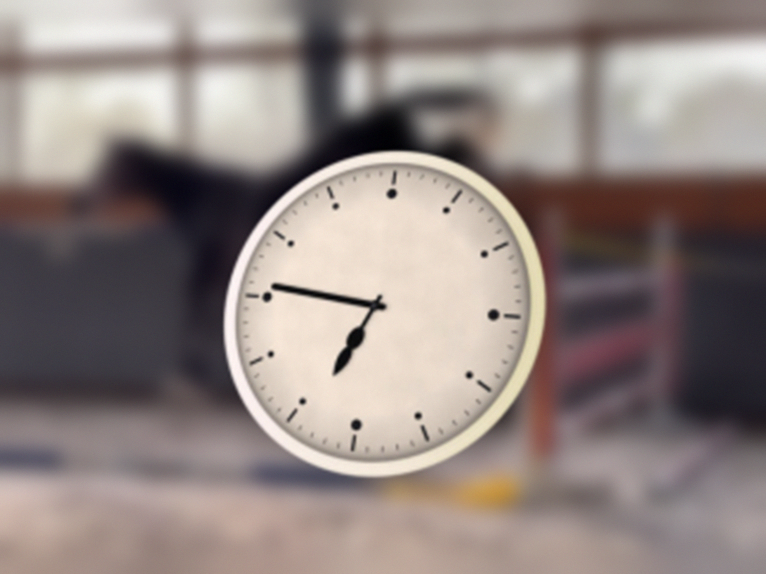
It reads 6h46
